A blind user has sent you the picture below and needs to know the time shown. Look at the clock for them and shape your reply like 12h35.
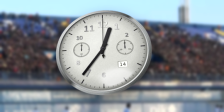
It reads 12h36
